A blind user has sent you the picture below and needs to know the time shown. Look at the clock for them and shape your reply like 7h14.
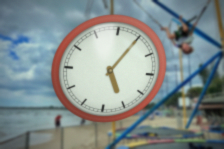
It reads 5h05
